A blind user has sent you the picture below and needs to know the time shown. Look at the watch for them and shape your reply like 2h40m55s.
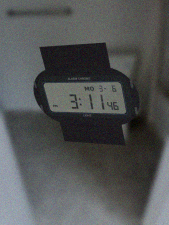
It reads 3h11m46s
